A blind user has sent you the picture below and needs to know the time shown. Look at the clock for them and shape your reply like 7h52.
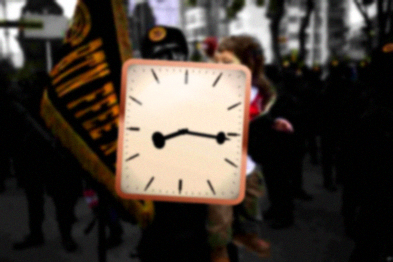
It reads 8h16
